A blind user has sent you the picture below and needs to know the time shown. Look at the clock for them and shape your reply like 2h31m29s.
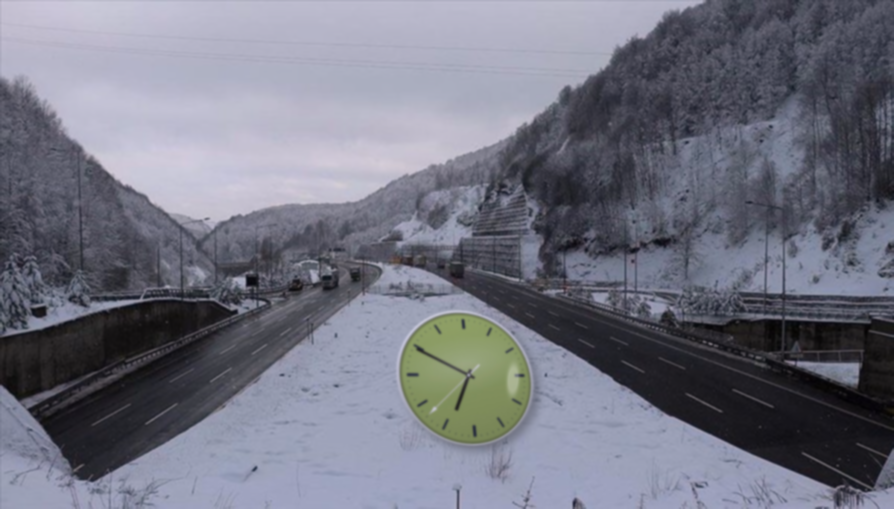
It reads 6h49m38s
